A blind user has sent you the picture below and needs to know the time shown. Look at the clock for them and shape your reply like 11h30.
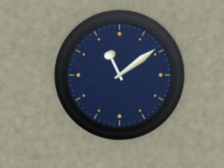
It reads 11h09
